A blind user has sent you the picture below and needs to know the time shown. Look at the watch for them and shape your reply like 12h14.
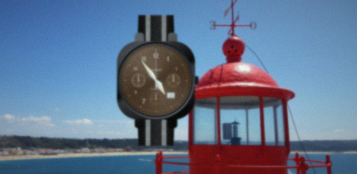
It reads 4h54
